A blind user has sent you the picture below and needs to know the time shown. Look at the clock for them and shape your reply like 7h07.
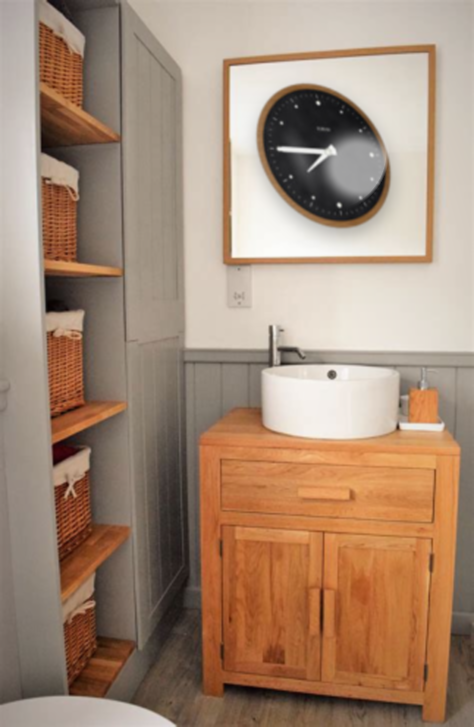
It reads 7h45
